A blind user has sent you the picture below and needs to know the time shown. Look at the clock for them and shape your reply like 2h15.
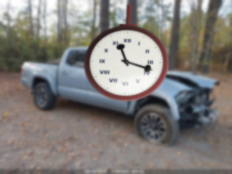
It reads 11h18
